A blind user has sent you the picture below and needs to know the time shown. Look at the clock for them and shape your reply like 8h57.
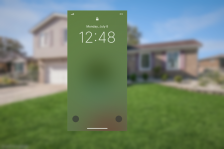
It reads 12h48
